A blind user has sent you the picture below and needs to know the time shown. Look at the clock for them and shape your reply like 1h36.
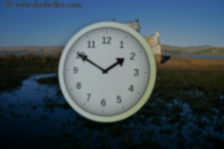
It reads 1h50
